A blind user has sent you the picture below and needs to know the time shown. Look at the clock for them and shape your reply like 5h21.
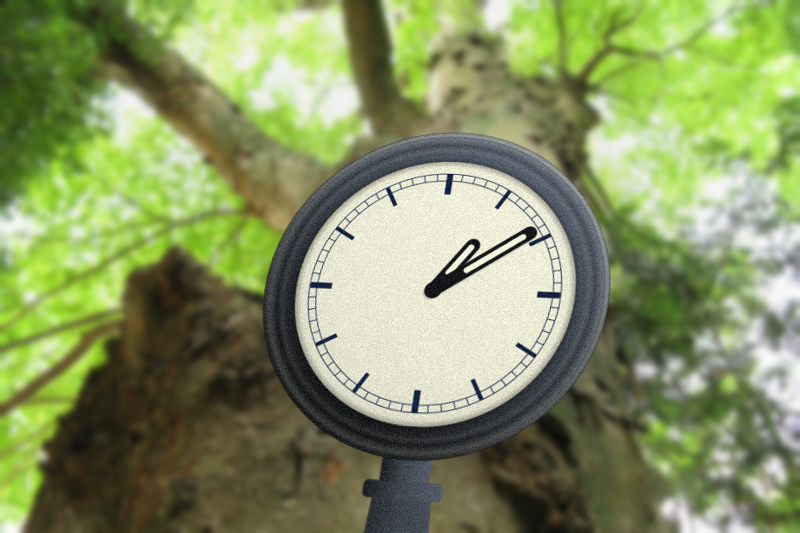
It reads 1h09
